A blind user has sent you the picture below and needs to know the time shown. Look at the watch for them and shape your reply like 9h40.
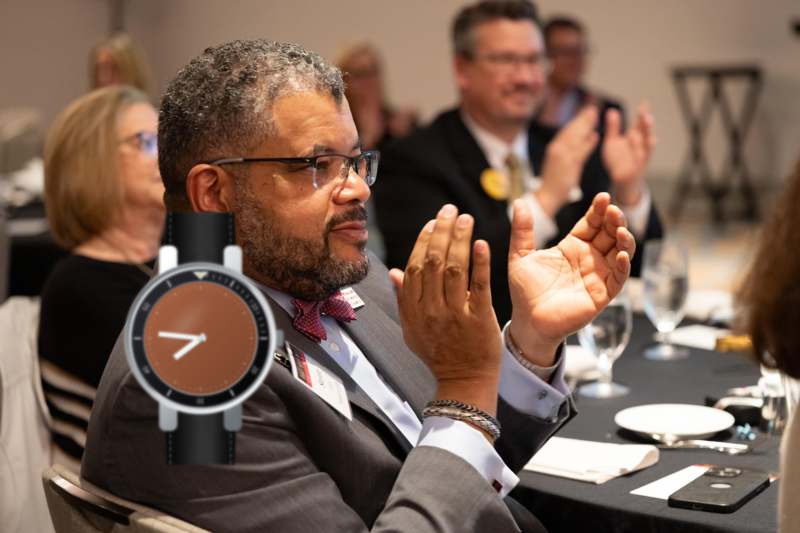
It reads 7h46
